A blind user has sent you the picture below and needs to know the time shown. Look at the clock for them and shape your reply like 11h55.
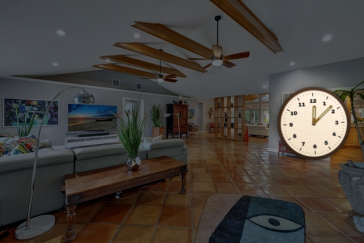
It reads 12h08
